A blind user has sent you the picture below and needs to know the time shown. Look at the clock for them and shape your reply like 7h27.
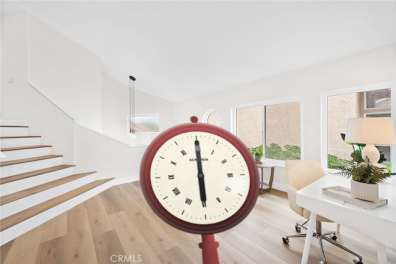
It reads 6h00
